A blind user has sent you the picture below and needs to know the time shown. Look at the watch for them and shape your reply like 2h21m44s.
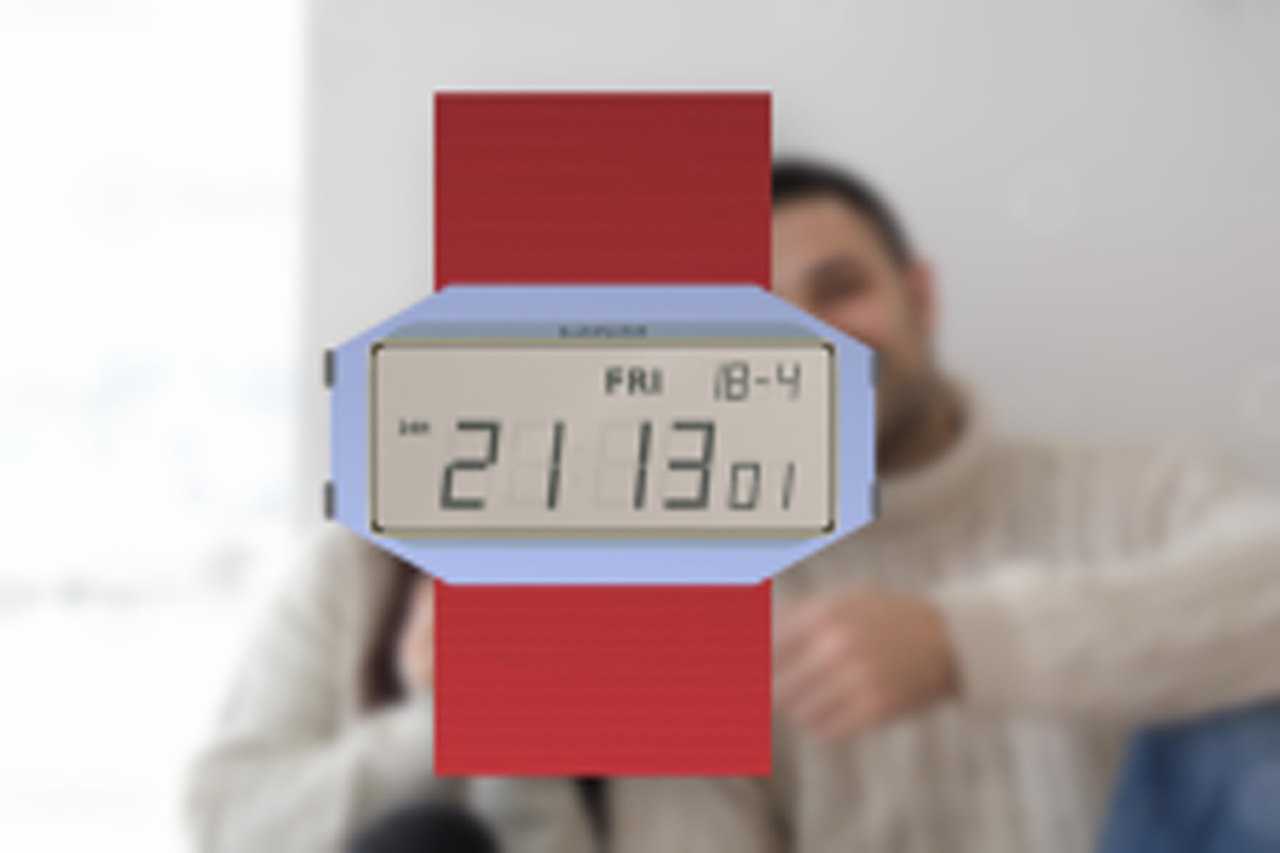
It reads 21h13m01s
